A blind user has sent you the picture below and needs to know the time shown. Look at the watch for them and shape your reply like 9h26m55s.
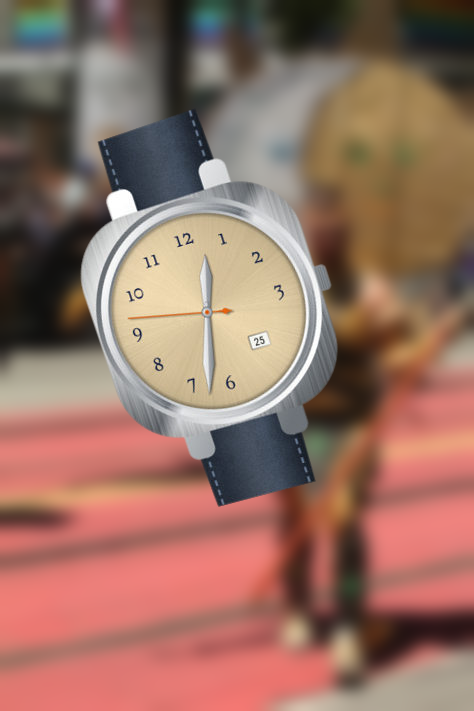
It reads 12h32m47s
